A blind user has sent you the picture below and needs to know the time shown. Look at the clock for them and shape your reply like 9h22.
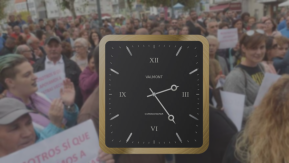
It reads 2h24
